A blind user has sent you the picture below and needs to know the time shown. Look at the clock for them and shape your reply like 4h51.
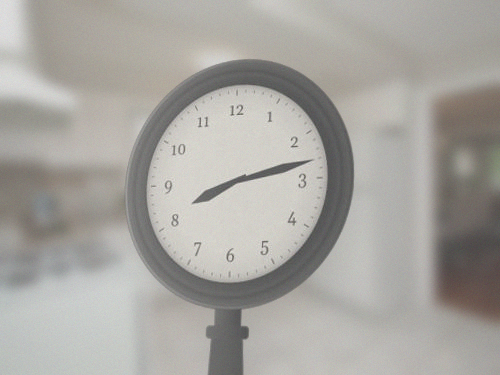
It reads 8h13
